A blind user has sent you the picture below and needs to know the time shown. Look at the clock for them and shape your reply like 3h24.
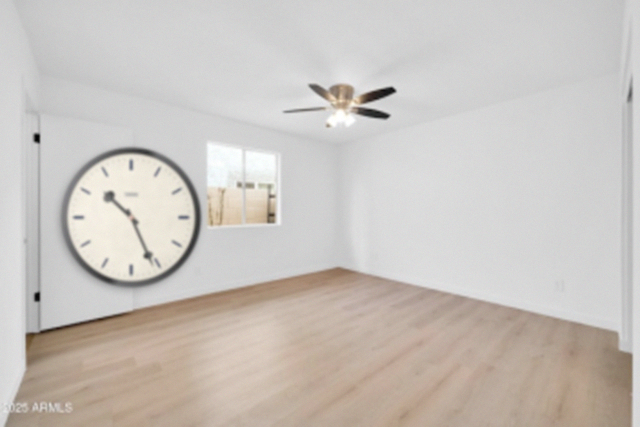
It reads 10h26
